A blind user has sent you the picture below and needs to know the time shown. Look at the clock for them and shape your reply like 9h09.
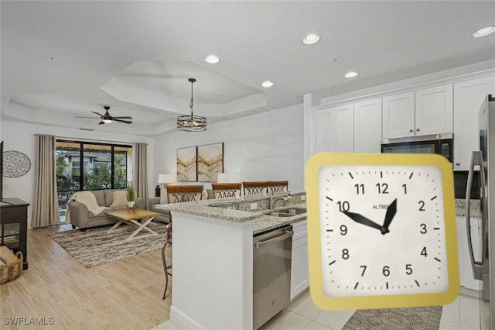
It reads 12h49
